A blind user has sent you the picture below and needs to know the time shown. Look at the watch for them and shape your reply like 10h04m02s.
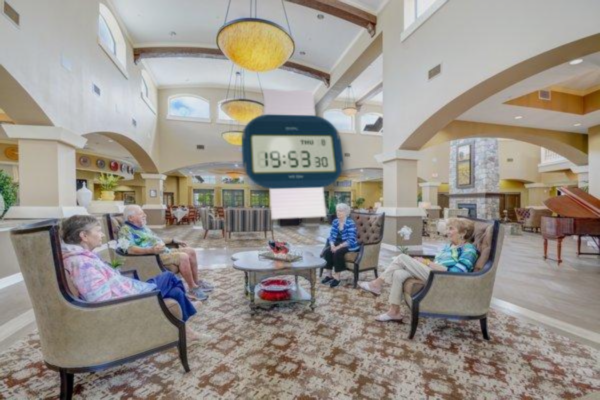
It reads 19h53m30s
